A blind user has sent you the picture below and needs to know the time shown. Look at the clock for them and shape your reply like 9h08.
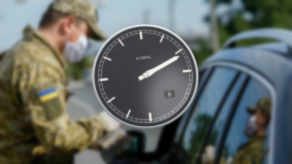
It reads 2h11
